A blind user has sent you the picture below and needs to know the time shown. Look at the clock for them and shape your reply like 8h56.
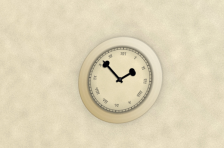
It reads 1h52
